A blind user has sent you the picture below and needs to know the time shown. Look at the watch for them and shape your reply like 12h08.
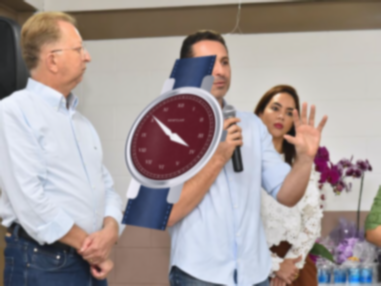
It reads 3h51
